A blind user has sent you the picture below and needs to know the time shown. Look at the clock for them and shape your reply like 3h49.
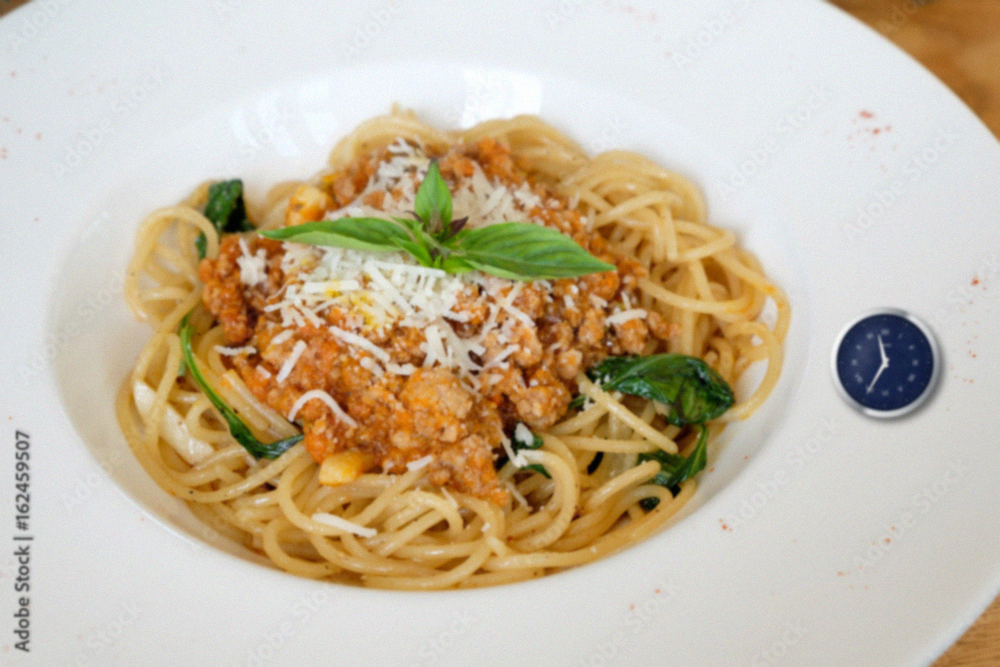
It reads 11h35
